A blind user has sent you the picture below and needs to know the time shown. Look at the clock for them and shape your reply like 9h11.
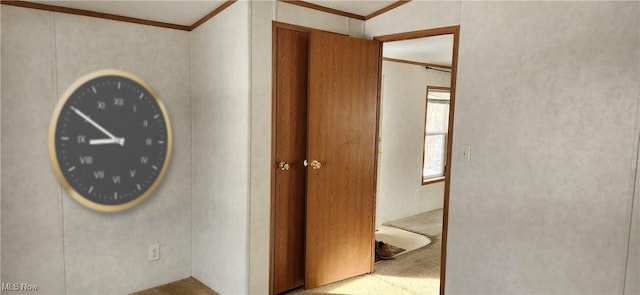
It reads 8h50
